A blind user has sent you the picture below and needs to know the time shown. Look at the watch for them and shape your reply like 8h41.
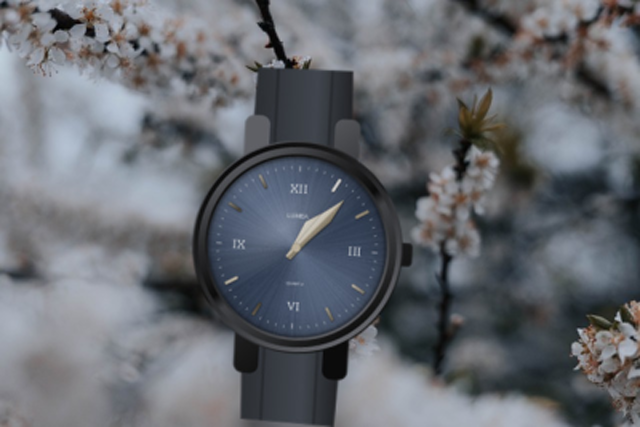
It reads 1h07
